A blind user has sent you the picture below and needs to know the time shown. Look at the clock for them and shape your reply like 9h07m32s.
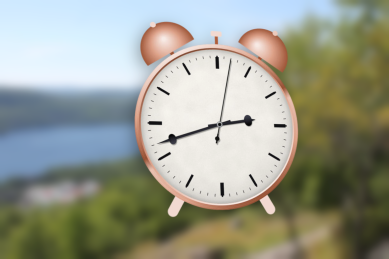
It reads 2h42m02s
